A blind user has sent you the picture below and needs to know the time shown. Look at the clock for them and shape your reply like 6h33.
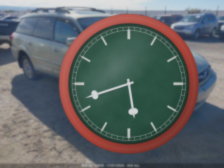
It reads 5h42
